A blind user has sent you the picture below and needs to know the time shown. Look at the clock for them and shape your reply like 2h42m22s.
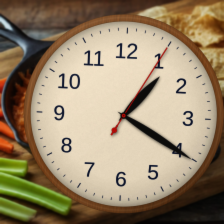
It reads 1h20m05s
